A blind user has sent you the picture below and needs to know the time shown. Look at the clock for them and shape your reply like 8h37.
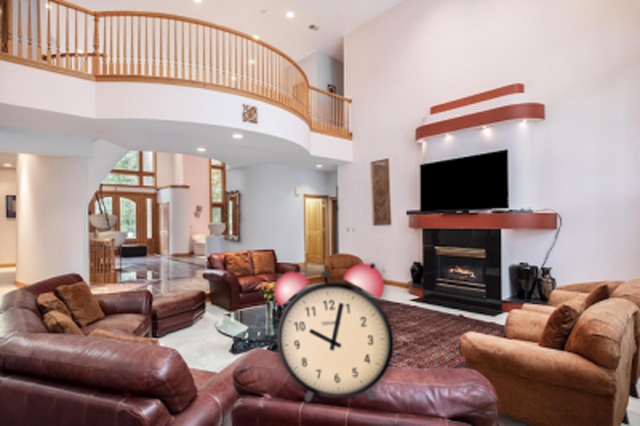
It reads 10h03
